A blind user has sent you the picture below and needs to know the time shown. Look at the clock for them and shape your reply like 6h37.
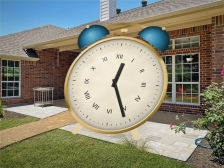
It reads 12h26
